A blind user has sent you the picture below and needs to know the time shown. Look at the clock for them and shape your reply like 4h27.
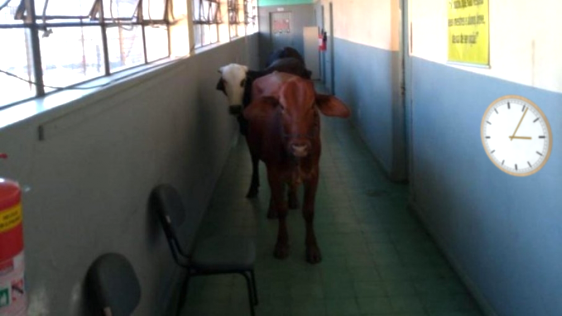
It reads 3h06
